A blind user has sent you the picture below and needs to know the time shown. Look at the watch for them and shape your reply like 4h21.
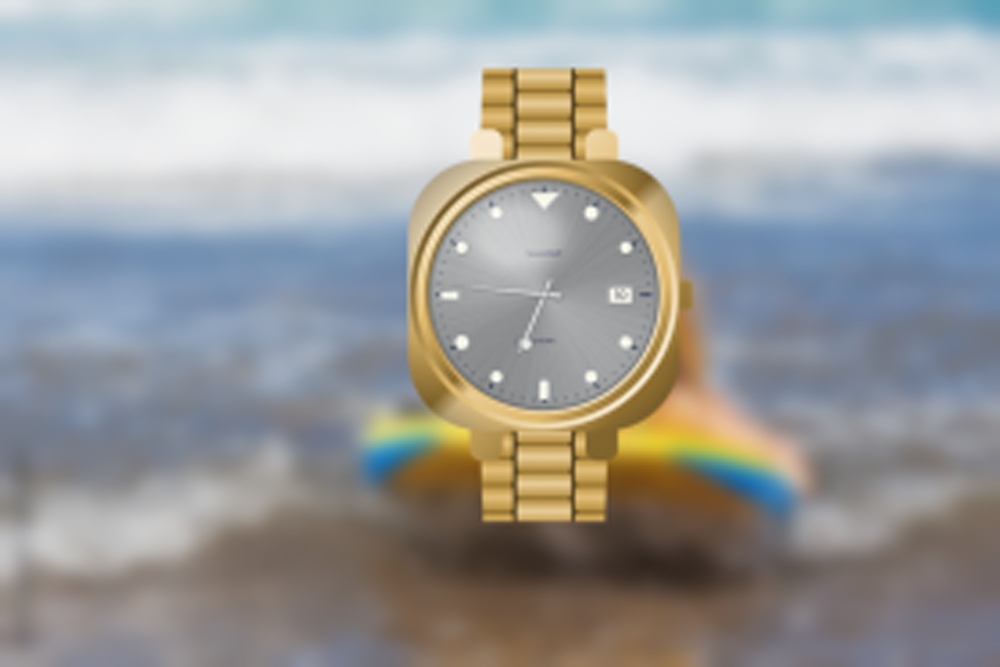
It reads 6h46
